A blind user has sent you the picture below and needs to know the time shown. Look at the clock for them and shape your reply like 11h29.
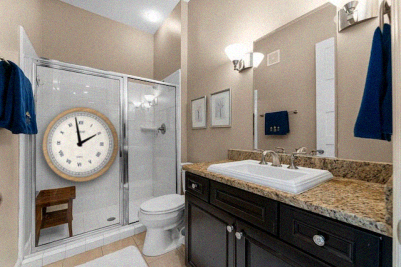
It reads 1h58
